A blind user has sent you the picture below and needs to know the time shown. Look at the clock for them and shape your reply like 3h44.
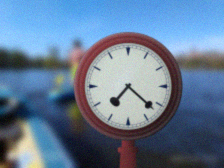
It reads 7h22
